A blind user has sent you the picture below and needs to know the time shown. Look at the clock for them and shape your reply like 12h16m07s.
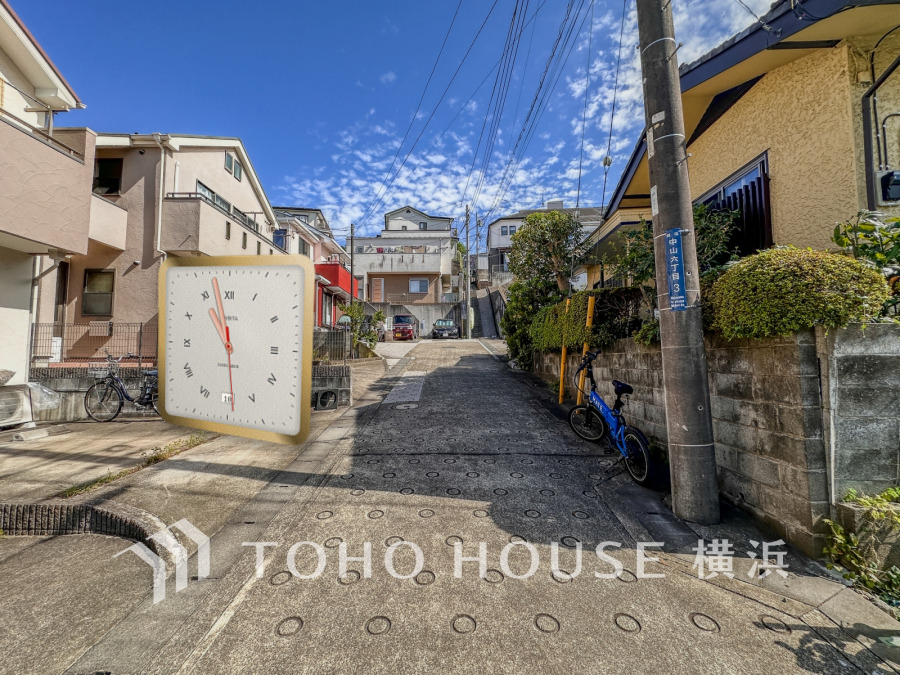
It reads 10h57m29s
